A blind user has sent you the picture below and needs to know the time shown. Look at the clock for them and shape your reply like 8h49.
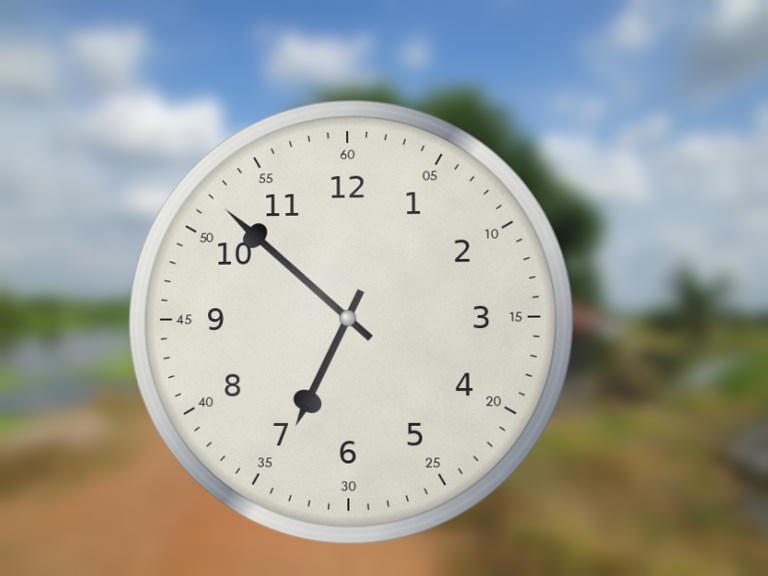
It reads 6h52
